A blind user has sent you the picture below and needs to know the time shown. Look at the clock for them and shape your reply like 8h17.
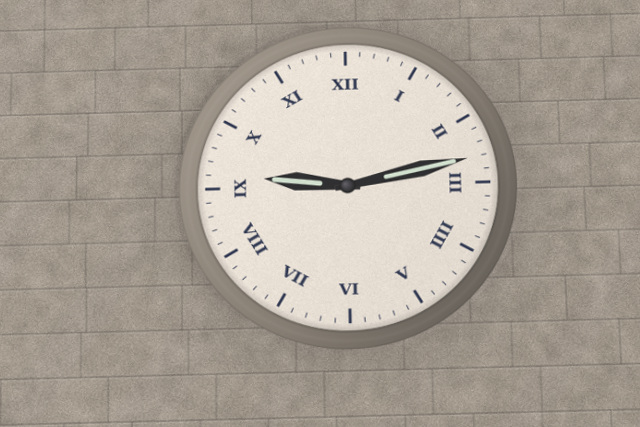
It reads 9h13
